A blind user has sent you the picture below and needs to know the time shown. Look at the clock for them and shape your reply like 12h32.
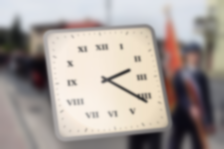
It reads 2h21
